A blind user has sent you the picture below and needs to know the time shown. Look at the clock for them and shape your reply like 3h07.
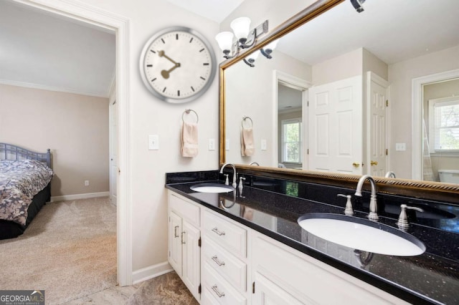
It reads 7h51
